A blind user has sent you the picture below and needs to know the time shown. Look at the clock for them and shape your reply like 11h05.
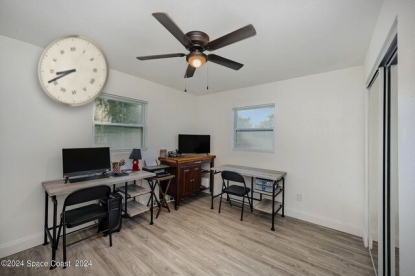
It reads 8h41
